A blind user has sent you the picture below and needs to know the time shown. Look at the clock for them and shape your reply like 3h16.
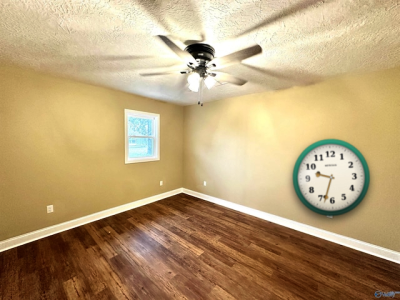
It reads 9h33
